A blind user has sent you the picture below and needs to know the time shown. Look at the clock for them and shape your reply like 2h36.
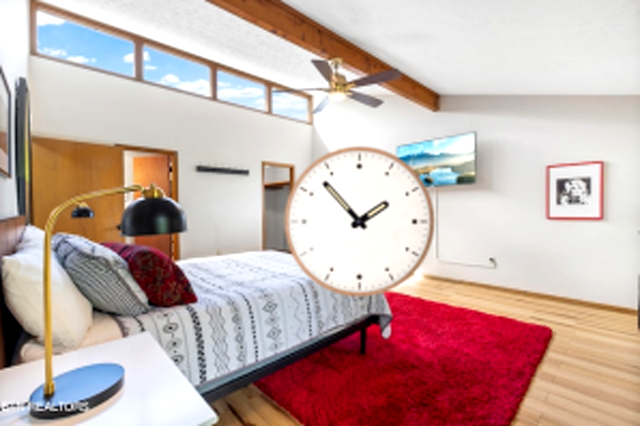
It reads 1h53
